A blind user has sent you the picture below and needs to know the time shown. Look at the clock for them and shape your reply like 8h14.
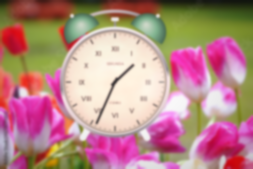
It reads 1h34
